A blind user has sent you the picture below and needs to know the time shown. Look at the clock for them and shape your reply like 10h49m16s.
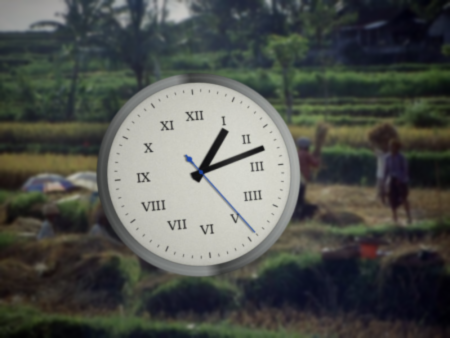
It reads 1h12m24s
